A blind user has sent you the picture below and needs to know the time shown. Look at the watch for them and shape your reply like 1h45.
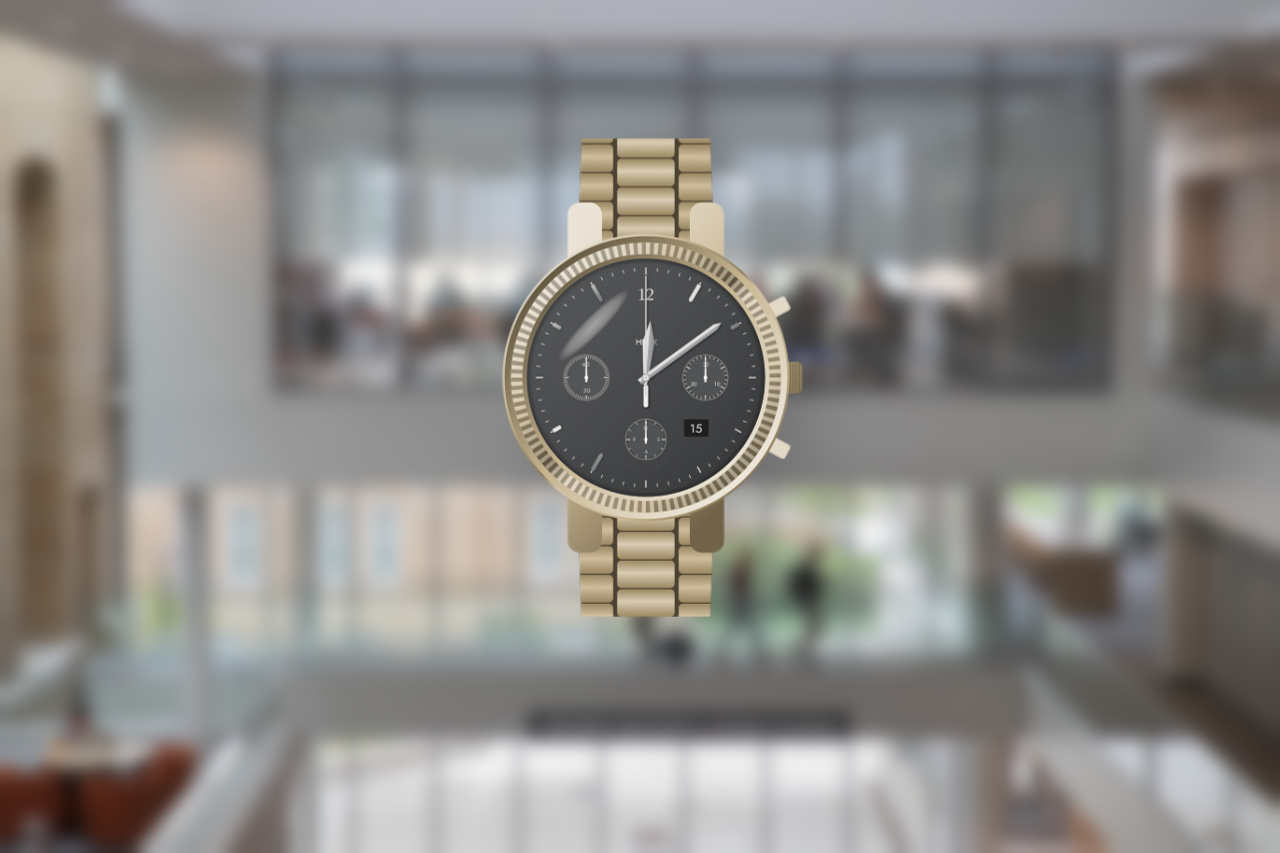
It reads 12h09
